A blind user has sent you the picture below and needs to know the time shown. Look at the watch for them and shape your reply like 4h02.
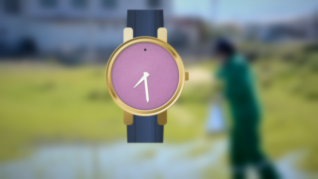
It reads 7h29
